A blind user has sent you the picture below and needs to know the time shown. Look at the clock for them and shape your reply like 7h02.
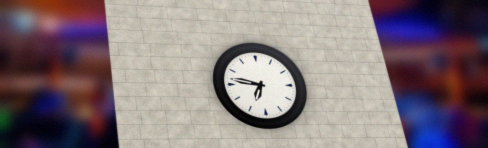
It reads 6h47
